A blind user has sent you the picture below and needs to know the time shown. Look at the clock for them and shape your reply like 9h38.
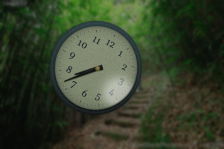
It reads 7h37
